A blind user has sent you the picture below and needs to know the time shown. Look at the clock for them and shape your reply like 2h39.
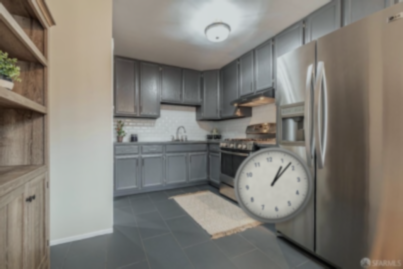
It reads 1h08
